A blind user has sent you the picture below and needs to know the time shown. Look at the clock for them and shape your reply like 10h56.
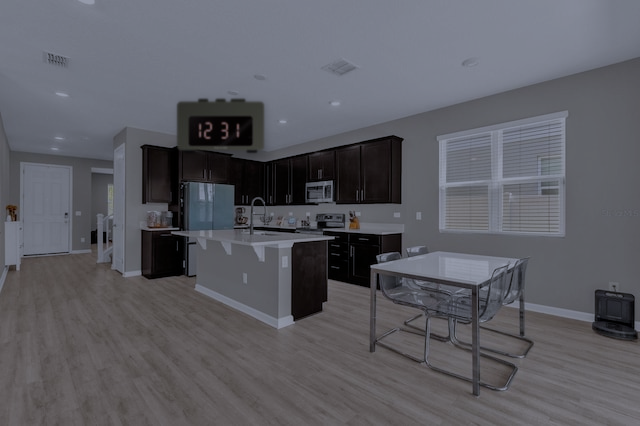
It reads 12h31
